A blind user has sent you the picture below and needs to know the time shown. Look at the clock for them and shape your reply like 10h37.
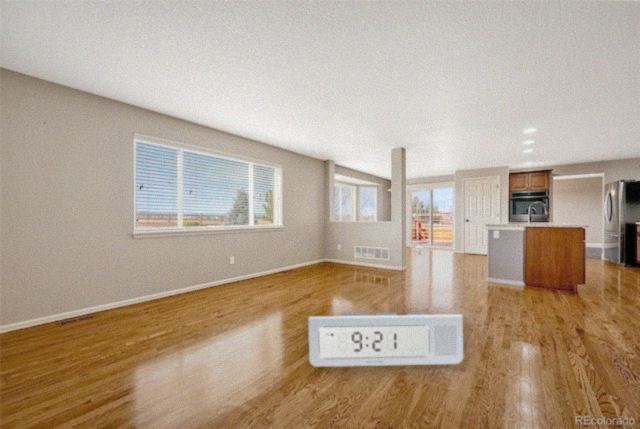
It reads 9h21
